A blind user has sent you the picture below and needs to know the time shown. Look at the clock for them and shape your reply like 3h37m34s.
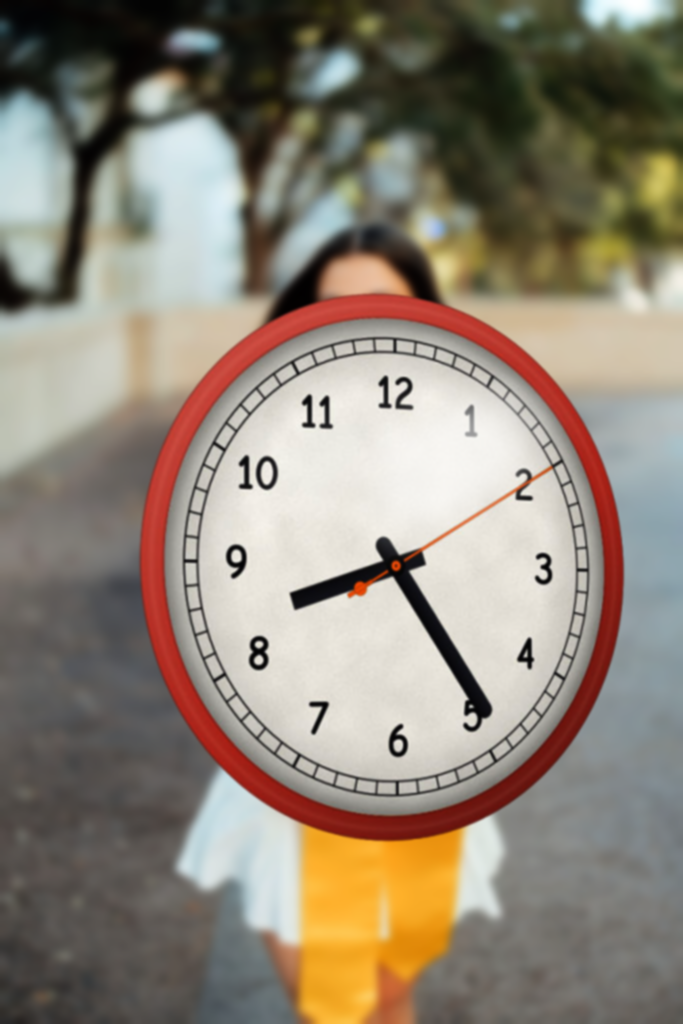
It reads 8h24m10s
